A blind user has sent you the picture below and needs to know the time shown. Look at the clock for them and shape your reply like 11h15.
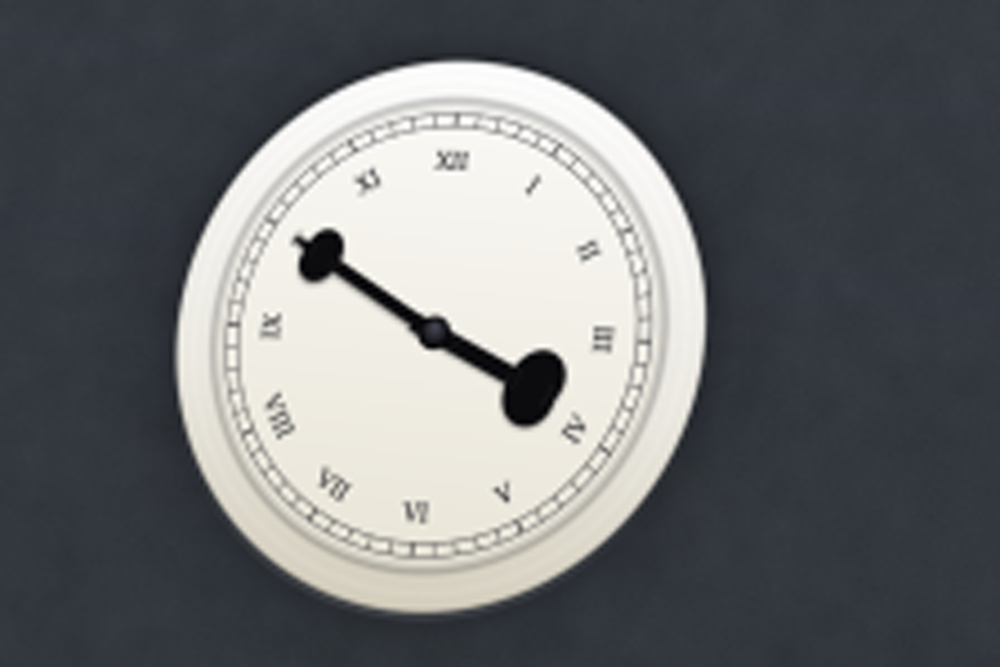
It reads 3h50
